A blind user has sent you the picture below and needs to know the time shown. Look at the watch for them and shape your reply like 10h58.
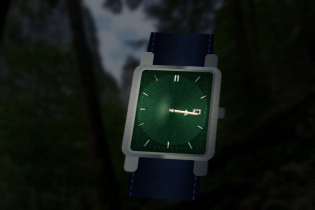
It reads 3h16
